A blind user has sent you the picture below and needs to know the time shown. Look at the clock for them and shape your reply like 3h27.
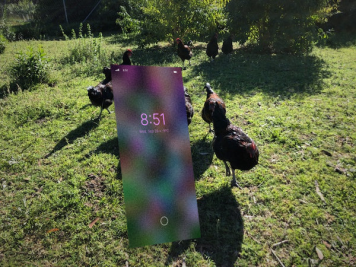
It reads 8h51
